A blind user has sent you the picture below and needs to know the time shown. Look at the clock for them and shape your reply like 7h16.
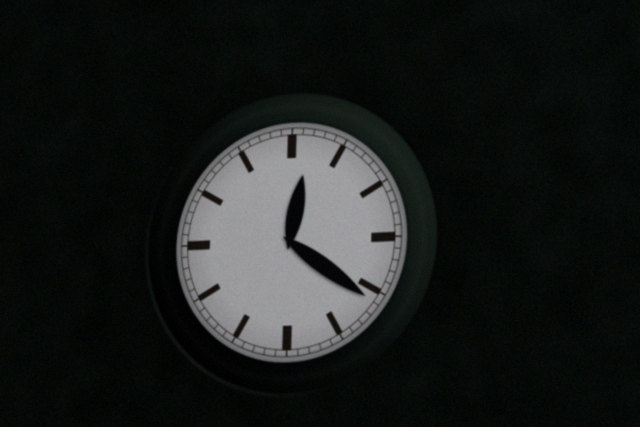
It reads 12h21
